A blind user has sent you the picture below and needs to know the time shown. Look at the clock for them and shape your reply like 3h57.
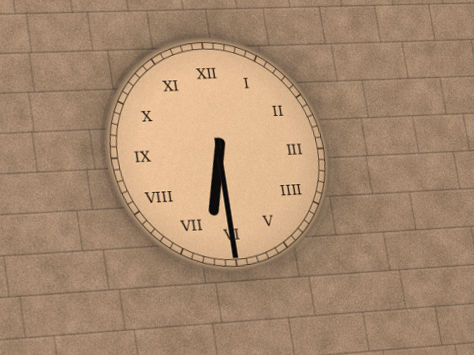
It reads 6h30
